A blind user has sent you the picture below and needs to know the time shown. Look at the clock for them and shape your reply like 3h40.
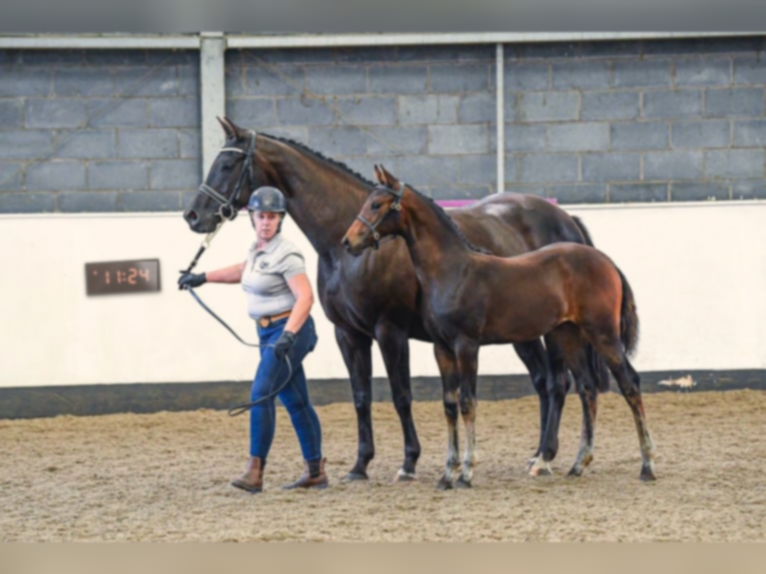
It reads 11h24
